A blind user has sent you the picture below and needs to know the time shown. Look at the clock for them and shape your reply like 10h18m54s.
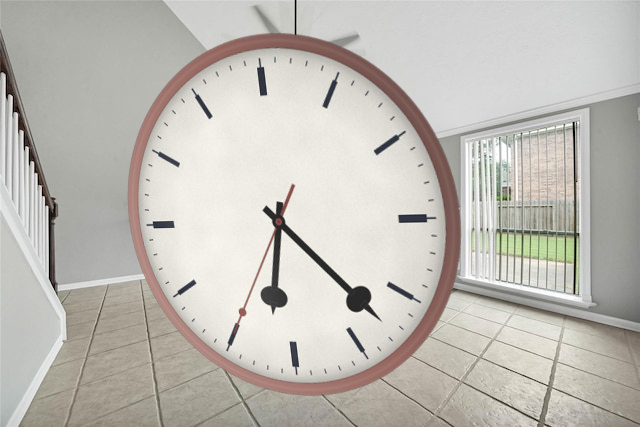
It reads 6h22m35s
